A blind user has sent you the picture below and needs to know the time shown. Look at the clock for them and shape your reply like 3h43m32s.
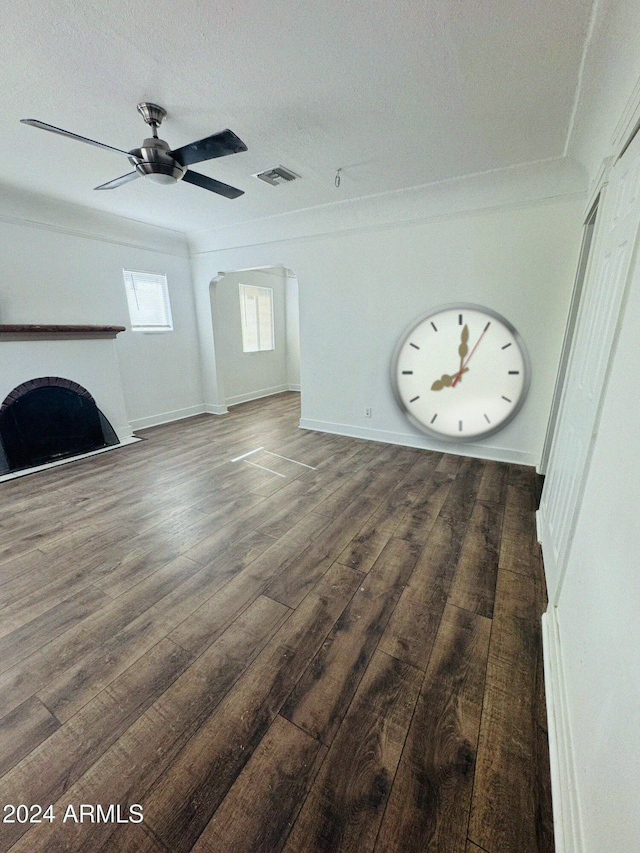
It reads 8h01m05s
